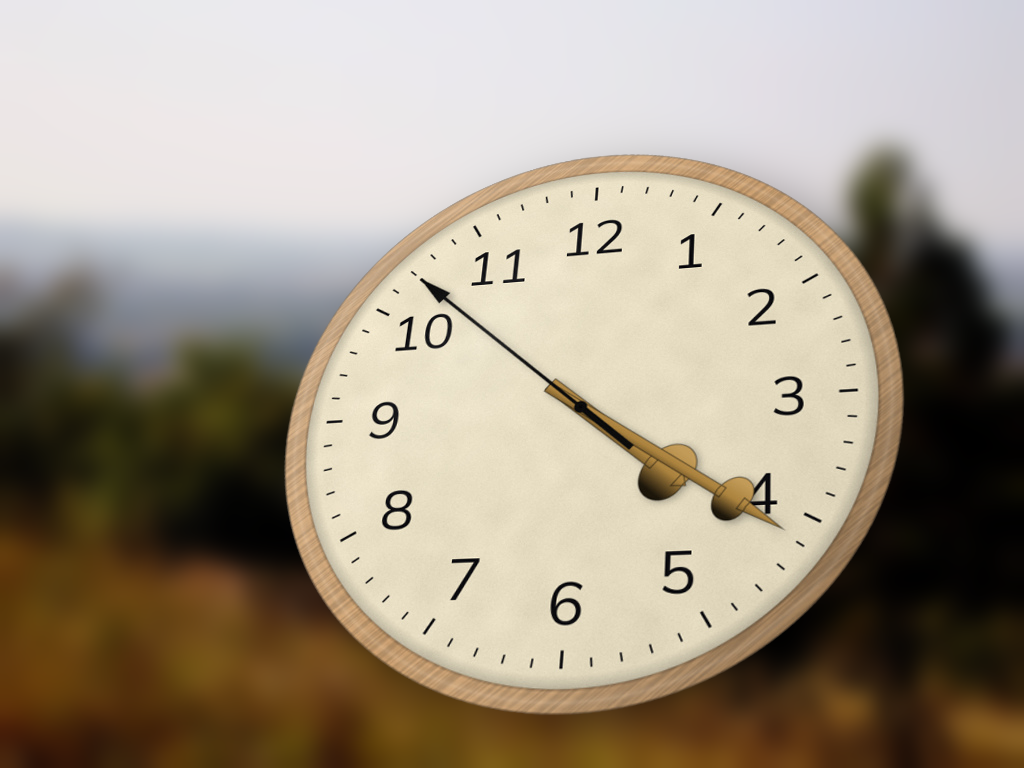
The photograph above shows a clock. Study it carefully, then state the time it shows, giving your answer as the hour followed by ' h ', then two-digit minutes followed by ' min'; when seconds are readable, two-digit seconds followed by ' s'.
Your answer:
4 h 20 min 52 s
